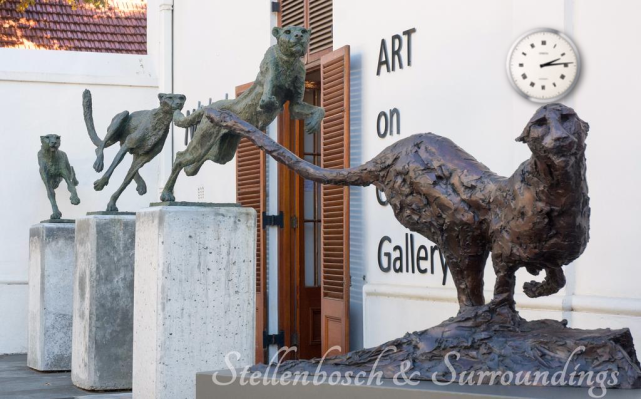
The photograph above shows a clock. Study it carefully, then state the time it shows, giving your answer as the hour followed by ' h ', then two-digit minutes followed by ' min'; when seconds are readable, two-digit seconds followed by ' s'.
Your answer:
2 h 14 min
